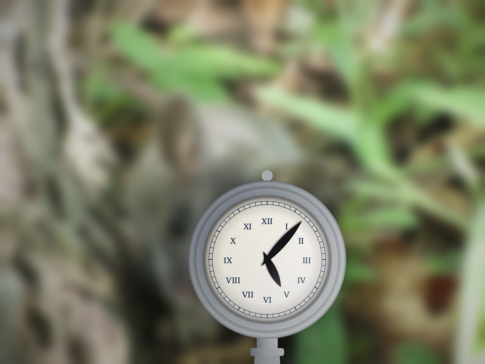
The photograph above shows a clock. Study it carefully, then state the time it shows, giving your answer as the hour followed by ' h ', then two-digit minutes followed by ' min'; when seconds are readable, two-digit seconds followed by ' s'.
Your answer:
5 h 07 min
